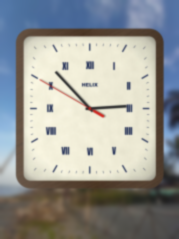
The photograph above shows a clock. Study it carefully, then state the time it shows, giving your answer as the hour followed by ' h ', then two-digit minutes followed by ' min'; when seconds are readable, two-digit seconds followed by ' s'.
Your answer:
2 h 52 min 50 s
